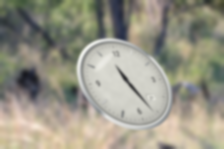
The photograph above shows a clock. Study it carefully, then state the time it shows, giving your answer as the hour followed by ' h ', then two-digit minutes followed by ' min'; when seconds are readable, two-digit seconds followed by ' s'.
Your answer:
11 h 26 min
